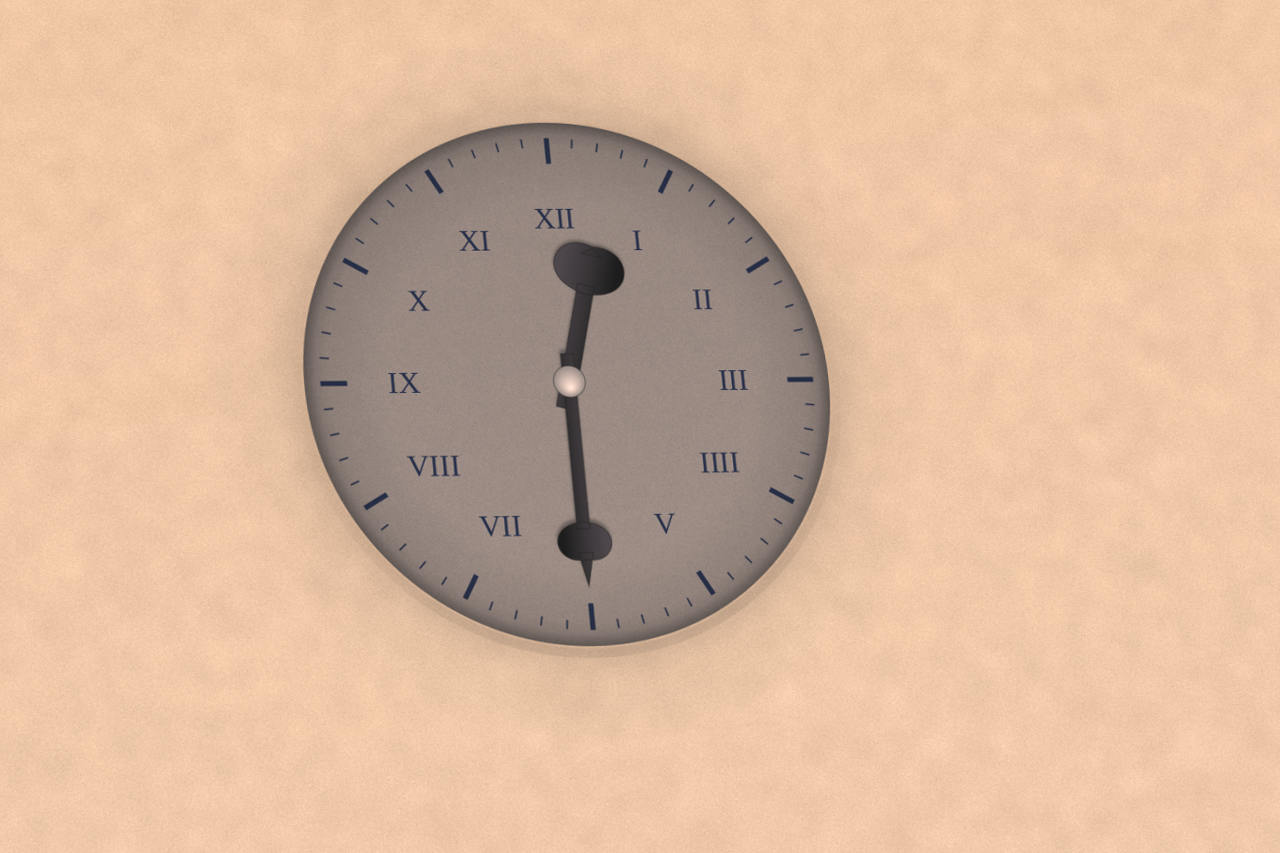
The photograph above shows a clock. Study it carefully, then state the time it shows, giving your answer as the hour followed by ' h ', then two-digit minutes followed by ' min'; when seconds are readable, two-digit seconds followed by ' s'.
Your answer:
12 h 30 min
